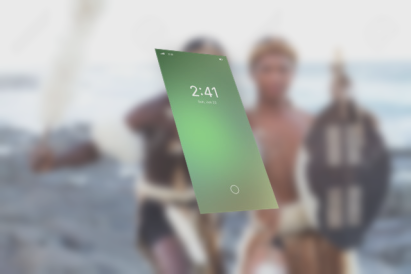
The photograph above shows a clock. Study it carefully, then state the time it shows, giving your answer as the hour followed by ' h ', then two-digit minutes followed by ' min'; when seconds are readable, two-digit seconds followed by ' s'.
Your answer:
2 h 41 min
